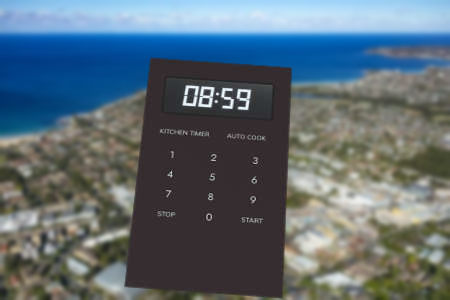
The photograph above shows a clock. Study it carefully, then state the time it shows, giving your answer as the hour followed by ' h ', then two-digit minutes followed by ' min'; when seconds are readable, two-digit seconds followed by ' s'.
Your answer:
8 h 59 min
